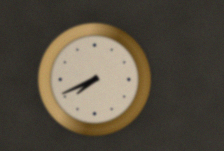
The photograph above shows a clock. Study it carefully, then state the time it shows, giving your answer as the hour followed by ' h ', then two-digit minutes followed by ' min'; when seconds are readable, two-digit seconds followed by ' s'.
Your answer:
7 h 41 min
